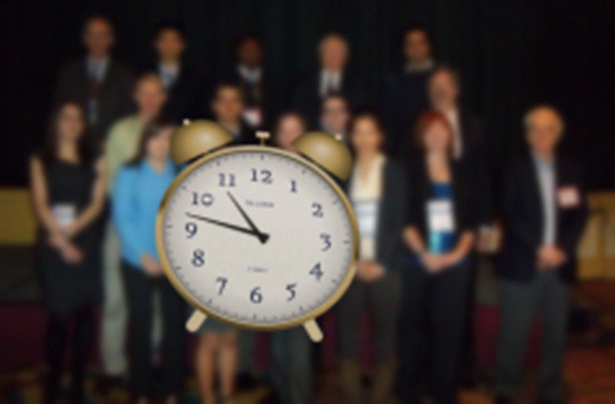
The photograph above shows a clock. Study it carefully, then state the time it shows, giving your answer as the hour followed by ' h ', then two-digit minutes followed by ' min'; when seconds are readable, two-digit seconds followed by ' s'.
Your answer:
10 h 47 min
